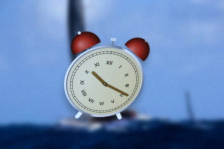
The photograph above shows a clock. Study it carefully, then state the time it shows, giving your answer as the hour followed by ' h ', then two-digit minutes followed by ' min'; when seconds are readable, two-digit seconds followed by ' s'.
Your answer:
10 h 19 min
